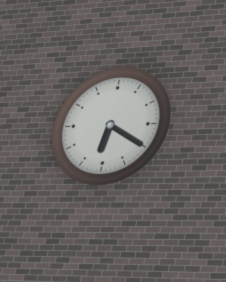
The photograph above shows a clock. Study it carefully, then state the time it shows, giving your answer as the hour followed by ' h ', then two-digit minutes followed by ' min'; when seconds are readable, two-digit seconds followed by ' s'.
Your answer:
6 h 20 min
